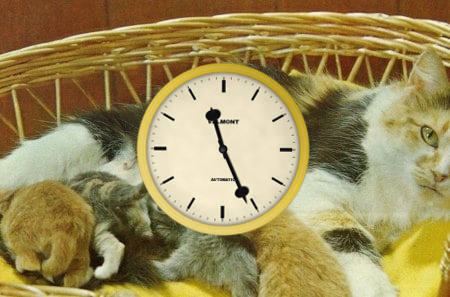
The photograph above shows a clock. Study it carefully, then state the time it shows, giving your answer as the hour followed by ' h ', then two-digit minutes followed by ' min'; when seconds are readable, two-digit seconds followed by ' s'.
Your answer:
11 h 26 min
